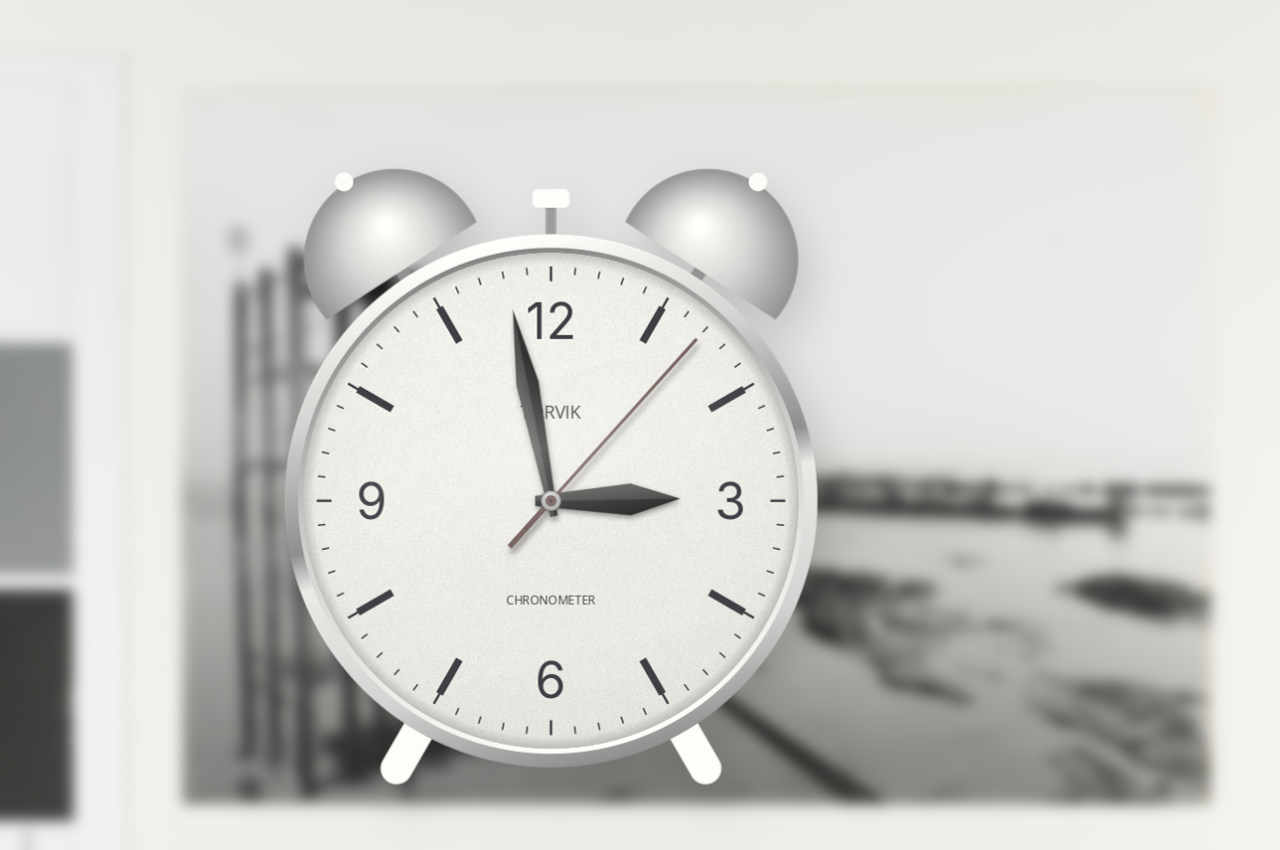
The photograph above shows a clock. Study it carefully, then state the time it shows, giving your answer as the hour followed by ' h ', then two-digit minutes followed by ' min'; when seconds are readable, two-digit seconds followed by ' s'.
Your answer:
2 h 58 min 07 s
